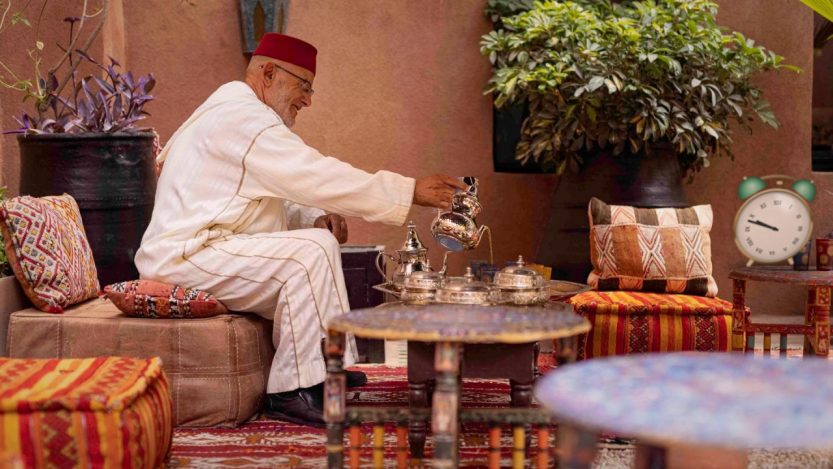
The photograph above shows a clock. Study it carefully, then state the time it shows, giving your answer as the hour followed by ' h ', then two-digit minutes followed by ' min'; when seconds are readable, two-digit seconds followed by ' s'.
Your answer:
9 h 48 min
